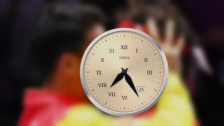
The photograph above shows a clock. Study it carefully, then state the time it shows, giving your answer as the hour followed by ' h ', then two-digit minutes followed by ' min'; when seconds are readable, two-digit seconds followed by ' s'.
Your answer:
7 h 25 min
